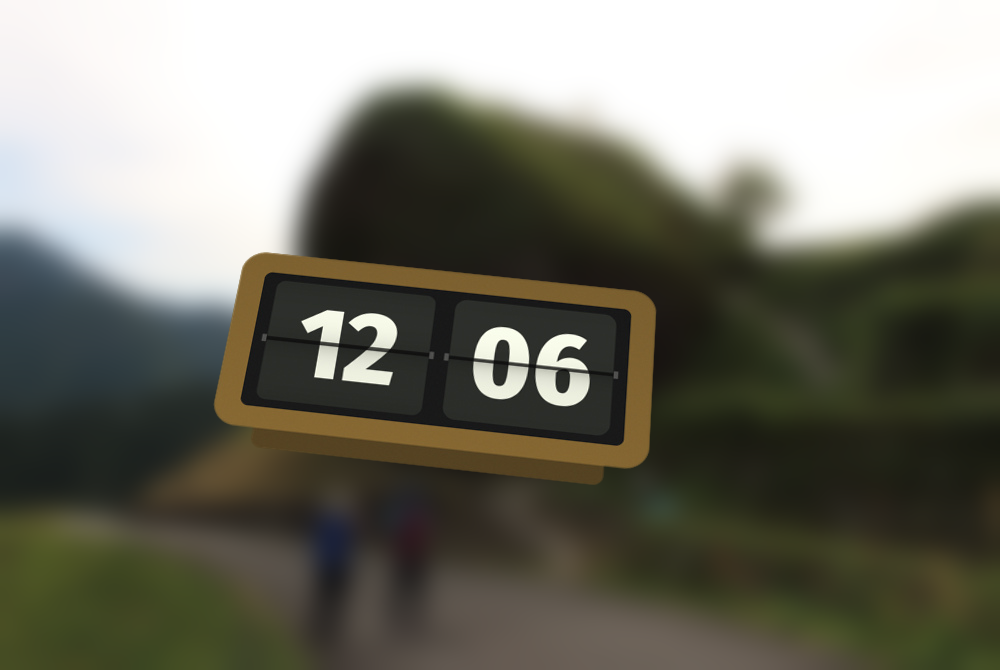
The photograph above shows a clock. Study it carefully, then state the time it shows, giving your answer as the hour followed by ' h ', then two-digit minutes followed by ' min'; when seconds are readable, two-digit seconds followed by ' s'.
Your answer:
12 h 06 min
